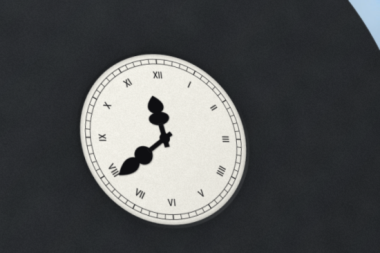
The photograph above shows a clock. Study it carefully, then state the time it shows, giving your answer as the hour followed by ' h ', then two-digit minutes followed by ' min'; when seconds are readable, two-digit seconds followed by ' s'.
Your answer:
11 h 39 min
